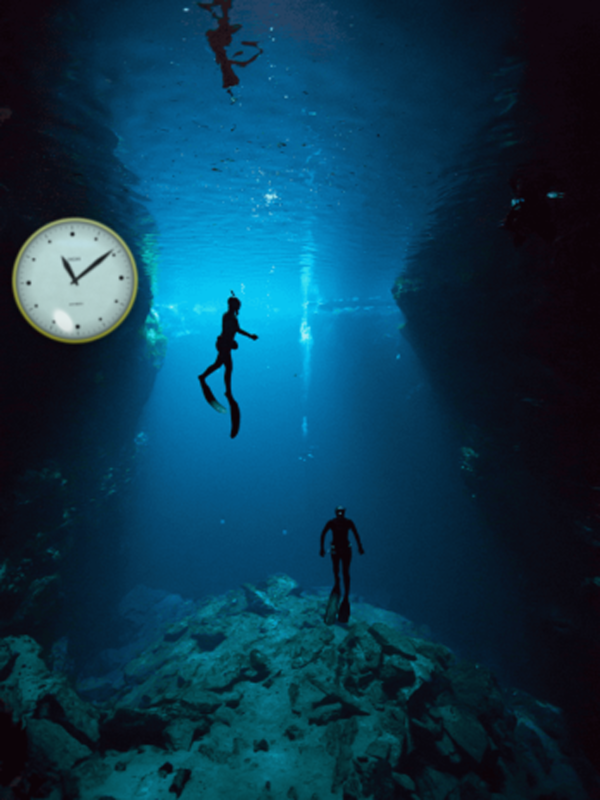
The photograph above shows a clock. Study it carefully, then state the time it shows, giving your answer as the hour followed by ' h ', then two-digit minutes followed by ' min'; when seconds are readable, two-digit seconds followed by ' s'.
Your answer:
11 h 09 min
